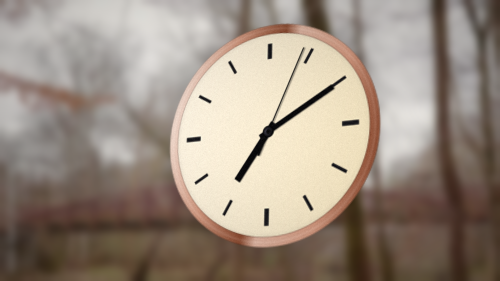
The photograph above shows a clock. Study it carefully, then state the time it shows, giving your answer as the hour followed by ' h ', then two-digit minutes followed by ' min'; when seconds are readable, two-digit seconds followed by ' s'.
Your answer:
7 h 10 min 04 s
